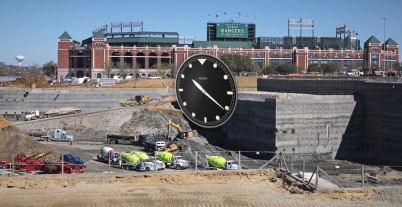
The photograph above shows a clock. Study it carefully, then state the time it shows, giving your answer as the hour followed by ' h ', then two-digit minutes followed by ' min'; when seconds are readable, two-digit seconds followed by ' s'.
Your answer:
10 h 21 min
